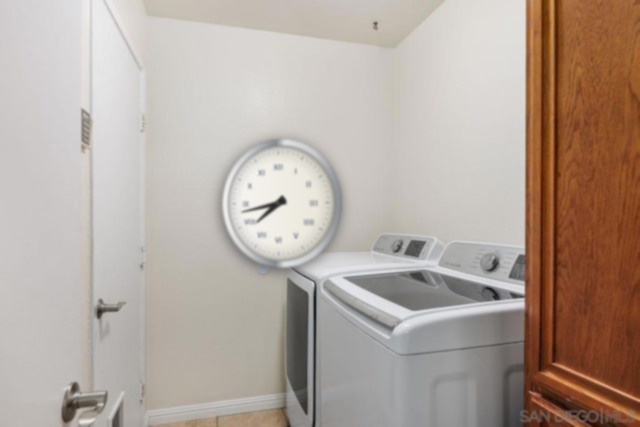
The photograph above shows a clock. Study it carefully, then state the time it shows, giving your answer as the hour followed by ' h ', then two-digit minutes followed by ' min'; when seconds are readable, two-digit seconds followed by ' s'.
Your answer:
7 h 43 min
